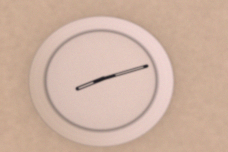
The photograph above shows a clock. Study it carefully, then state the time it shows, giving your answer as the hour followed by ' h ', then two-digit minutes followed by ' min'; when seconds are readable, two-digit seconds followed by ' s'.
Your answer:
8 h 12 min
